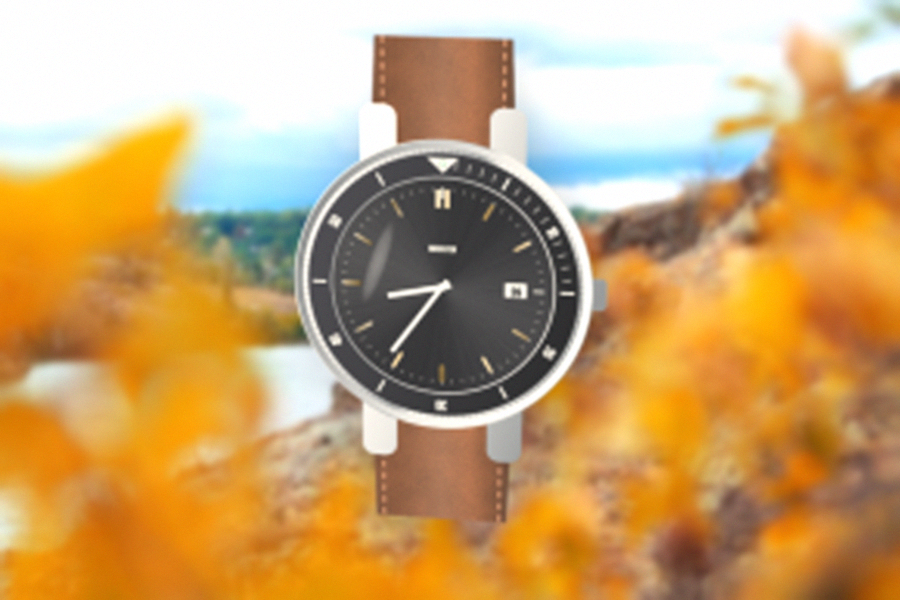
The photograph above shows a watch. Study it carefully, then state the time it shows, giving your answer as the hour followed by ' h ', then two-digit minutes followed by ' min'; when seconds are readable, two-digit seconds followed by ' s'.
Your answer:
8 h 36 min
